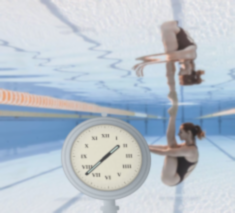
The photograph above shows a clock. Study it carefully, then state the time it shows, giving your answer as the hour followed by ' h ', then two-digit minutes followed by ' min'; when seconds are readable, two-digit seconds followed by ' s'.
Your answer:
1 h 38 min
